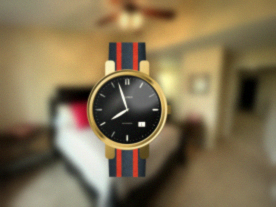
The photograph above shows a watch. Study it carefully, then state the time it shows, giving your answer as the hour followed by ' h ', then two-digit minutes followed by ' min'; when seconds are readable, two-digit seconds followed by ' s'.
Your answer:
7 h 57 min
